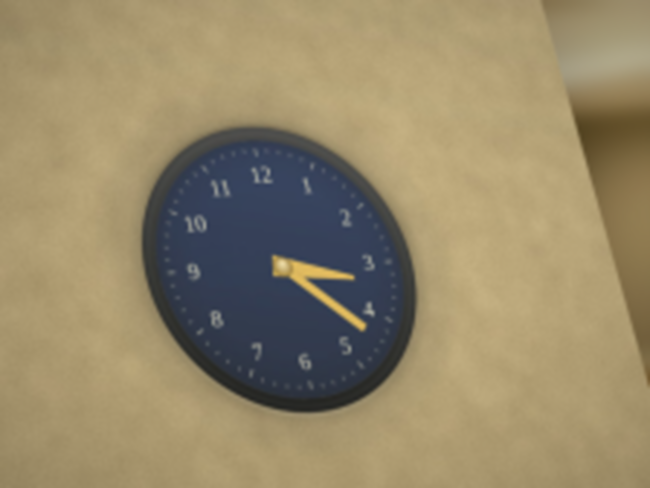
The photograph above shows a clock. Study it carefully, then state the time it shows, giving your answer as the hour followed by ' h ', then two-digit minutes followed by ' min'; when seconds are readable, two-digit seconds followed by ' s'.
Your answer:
3 h 22 min
